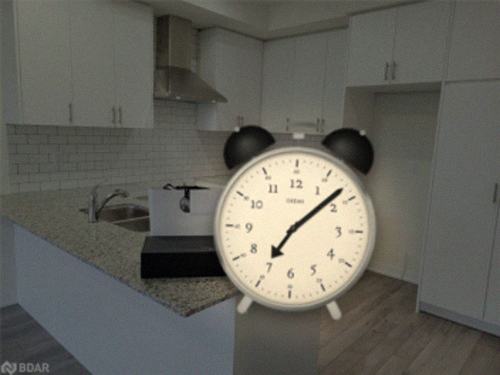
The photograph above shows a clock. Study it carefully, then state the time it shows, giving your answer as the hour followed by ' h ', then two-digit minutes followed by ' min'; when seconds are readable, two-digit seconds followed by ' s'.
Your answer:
7 h 08 min
